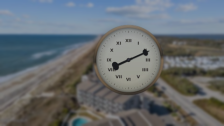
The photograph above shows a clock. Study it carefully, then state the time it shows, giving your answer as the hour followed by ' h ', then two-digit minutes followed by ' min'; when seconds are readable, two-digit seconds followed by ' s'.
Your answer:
8 h 11 min
